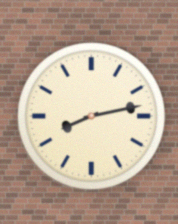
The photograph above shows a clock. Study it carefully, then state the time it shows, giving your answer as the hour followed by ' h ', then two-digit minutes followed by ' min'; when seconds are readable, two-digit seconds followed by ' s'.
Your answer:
8 h 13 min
